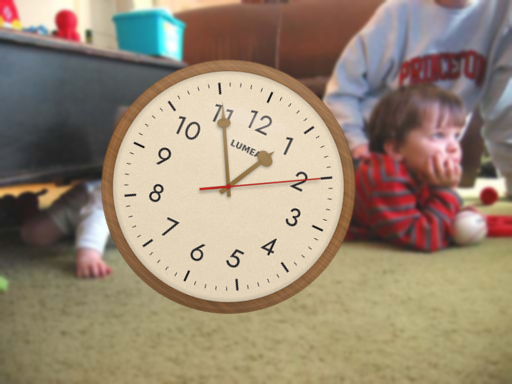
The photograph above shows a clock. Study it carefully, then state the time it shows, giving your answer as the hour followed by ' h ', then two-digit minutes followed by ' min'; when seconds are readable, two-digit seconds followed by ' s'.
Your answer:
12 h 55 min 10 s
